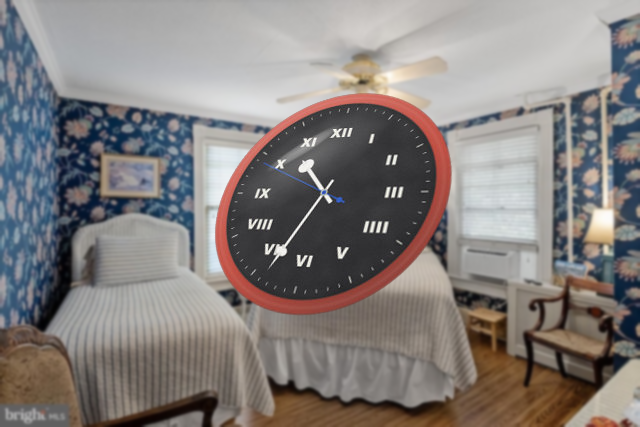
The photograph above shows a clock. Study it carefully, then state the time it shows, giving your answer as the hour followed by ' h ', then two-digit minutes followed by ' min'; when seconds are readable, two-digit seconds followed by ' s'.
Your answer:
10 h 33 min 49 s
